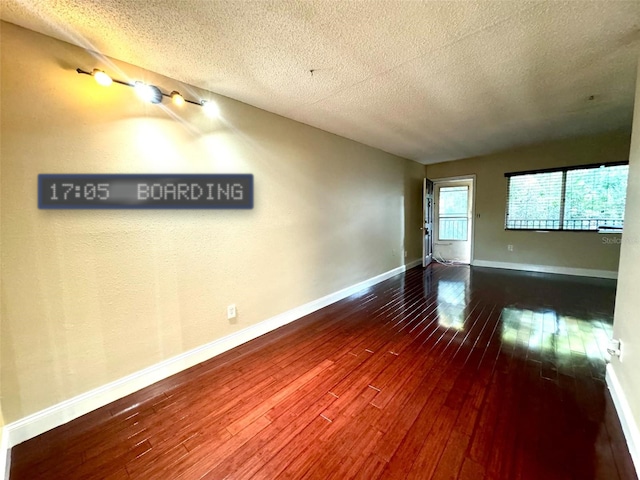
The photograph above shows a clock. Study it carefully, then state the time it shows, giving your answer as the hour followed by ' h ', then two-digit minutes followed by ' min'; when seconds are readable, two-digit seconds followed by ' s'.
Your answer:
17 h 05 min
